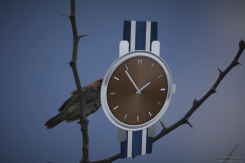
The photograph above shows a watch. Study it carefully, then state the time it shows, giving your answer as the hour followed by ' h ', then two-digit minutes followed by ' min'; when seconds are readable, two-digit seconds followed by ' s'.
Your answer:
1 h 54 min
